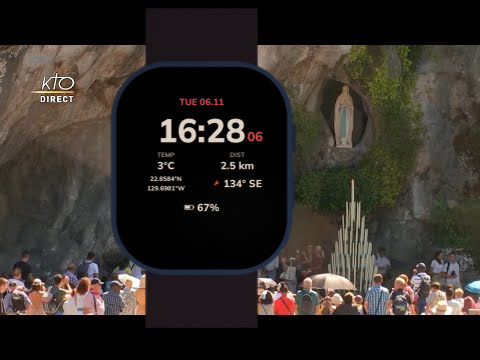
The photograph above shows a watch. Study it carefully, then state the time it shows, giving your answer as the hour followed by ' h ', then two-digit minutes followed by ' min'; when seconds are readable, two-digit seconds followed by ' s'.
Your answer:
16 h 28 min 06 s
